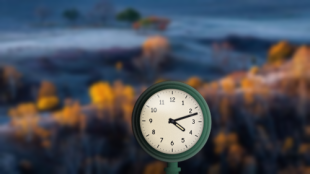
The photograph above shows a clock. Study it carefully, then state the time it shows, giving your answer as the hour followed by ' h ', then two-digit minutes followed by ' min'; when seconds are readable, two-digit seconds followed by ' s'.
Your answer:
4 h 12 min
